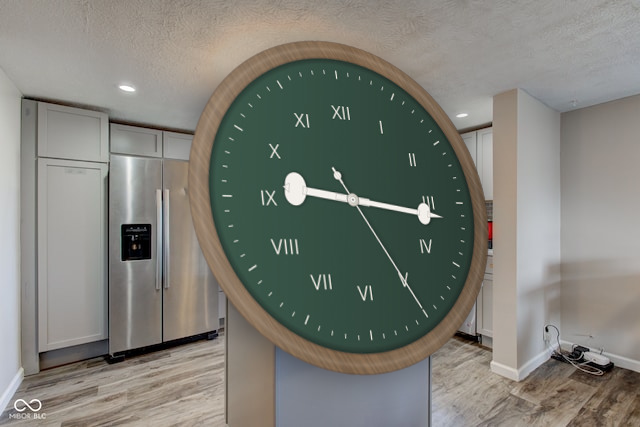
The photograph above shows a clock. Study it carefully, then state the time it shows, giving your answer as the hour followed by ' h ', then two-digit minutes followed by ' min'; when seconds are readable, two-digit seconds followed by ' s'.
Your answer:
9 h 16 min 25 s
